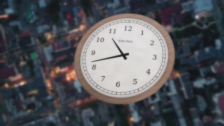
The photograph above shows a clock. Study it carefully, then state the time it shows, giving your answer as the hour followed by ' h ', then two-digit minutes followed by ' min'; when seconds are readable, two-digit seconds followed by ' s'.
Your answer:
10 h 42 min
